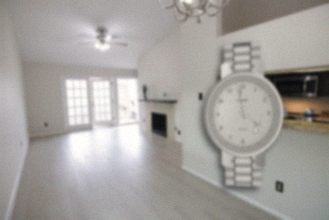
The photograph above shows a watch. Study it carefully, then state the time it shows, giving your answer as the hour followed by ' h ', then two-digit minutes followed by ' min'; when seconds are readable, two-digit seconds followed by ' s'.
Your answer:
3 h 58 min
